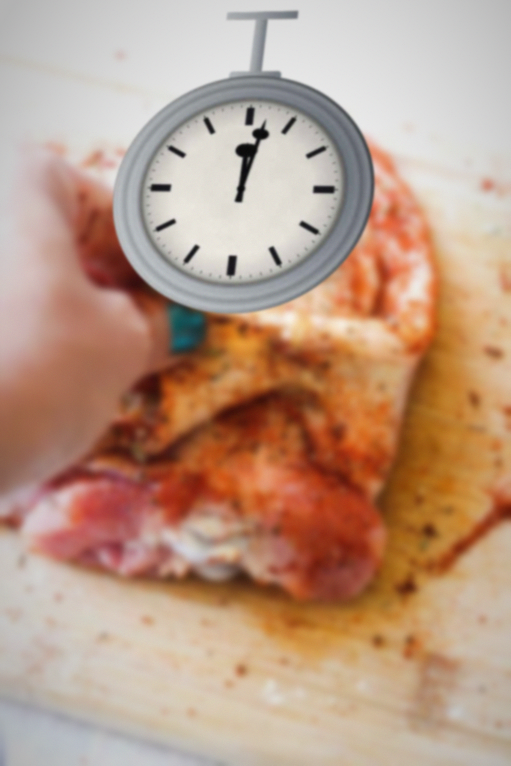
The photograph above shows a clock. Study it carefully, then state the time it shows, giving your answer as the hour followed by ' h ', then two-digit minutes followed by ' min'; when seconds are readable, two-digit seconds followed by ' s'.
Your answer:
12 h 02 min
